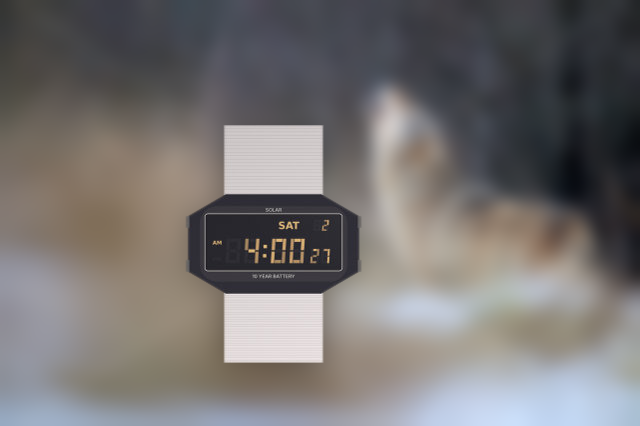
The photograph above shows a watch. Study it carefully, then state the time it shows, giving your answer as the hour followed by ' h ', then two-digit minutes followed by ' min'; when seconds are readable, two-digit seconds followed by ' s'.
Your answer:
4 h 00 min 27 s
